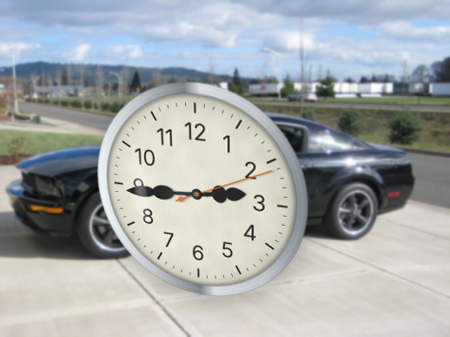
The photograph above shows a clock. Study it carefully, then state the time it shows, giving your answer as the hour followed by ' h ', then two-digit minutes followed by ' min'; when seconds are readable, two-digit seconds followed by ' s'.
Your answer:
2 h 44 min 11 s
